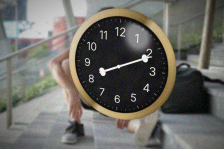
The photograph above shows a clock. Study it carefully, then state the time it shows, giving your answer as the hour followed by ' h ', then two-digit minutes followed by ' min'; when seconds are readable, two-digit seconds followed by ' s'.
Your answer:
8 h 11 min
